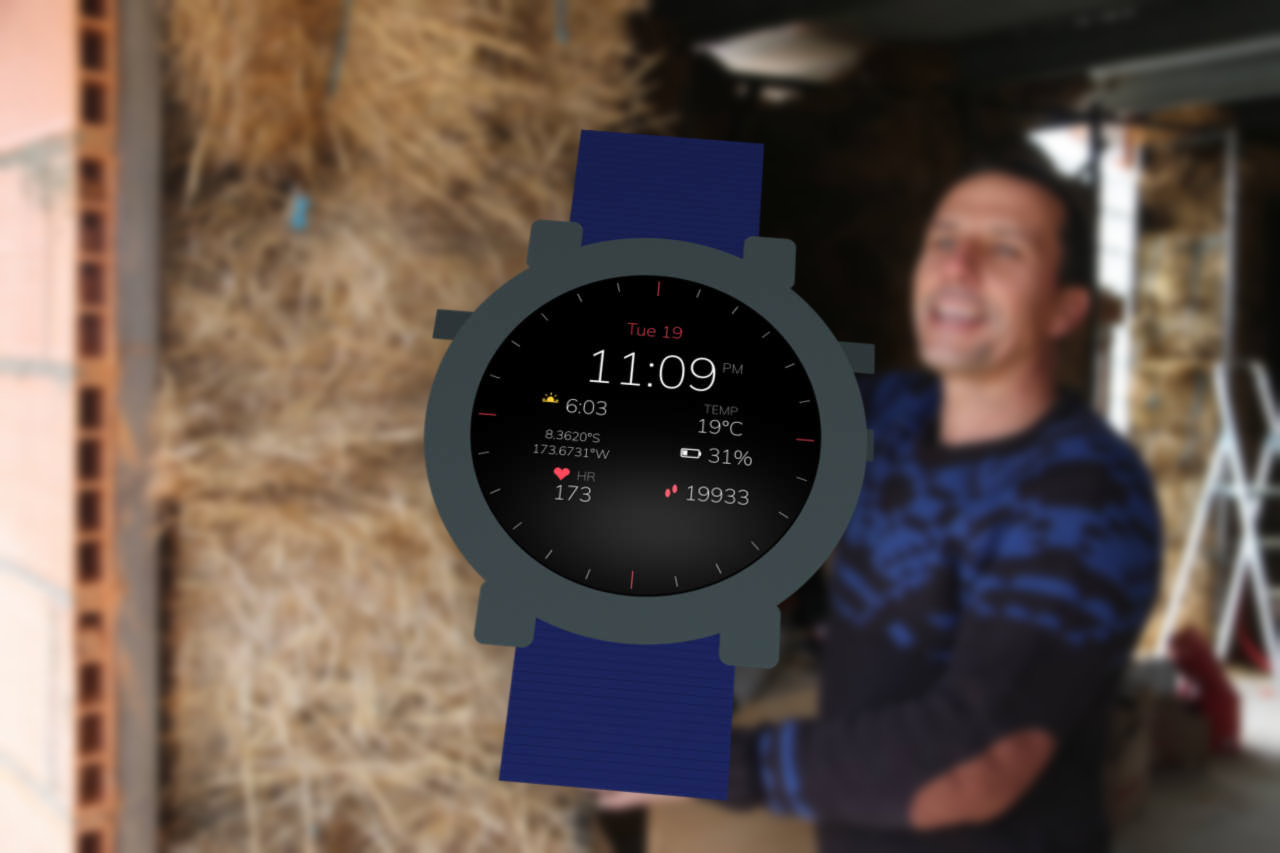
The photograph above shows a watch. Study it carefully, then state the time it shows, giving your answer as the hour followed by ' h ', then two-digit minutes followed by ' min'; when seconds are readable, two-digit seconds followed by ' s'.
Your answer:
11 h 09 min
